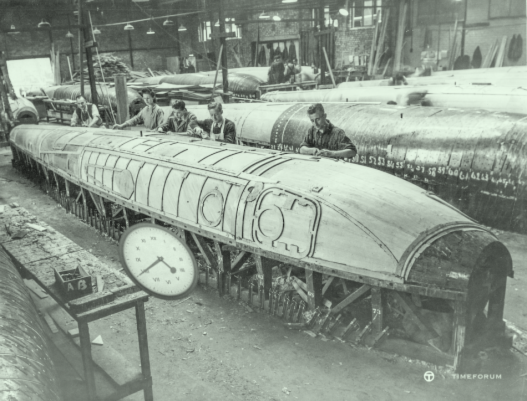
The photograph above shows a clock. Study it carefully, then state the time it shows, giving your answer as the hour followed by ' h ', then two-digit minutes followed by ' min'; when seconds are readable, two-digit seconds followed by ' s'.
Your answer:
4 h 40 min
